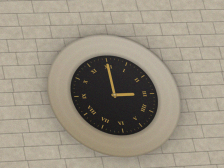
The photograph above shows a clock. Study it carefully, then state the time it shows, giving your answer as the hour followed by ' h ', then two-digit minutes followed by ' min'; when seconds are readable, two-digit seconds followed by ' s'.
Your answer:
3 h 00 min
